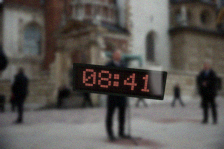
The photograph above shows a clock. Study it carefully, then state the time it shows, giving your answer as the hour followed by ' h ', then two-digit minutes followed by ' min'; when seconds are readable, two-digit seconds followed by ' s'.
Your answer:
8 h 41 min
